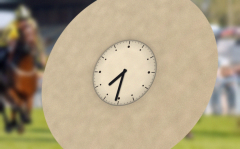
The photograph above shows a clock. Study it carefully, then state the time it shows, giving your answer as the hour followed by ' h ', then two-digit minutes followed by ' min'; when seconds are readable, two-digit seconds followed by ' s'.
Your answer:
7 h 31 min
